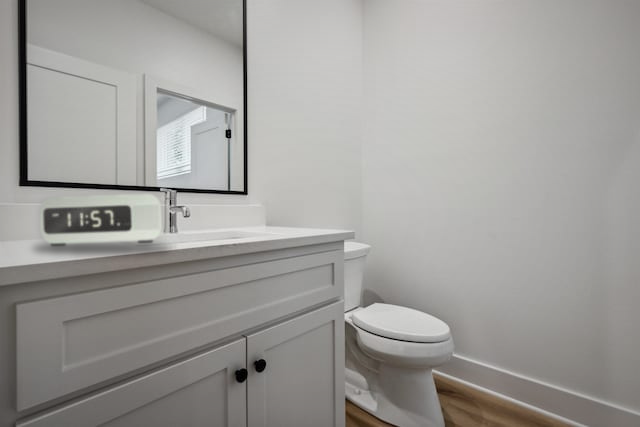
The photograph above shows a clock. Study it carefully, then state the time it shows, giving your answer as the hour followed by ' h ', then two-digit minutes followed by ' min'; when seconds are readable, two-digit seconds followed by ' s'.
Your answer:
11 h 57 min
